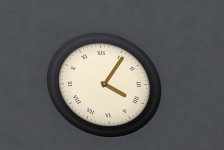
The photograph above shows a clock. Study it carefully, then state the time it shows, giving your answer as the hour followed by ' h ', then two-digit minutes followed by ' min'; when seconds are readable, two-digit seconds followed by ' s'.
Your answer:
4 h 06 min
